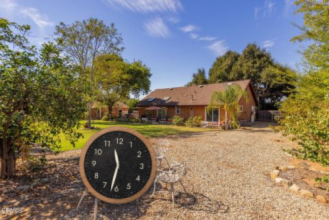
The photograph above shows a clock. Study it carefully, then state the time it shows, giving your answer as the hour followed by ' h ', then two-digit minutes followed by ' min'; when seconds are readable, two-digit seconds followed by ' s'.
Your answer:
11 h 32 min
